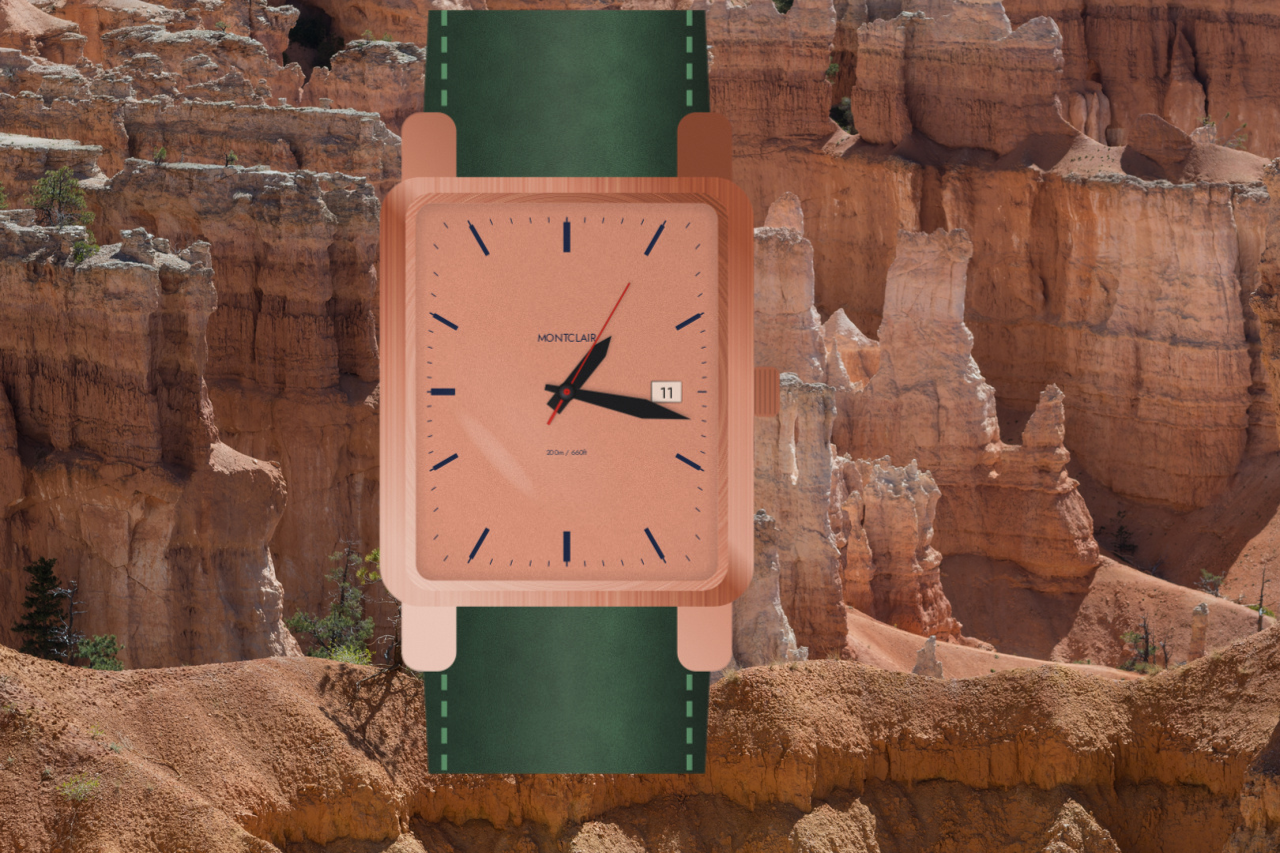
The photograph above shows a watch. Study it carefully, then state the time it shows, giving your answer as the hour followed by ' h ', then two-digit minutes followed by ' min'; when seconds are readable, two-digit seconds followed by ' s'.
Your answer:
1 h 17 min 05 s
